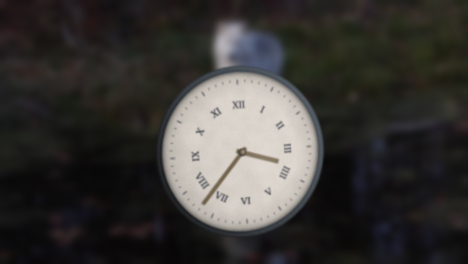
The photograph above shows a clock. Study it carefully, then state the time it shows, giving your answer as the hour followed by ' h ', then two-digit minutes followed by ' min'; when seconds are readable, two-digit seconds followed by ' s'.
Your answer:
3 h 37 min
